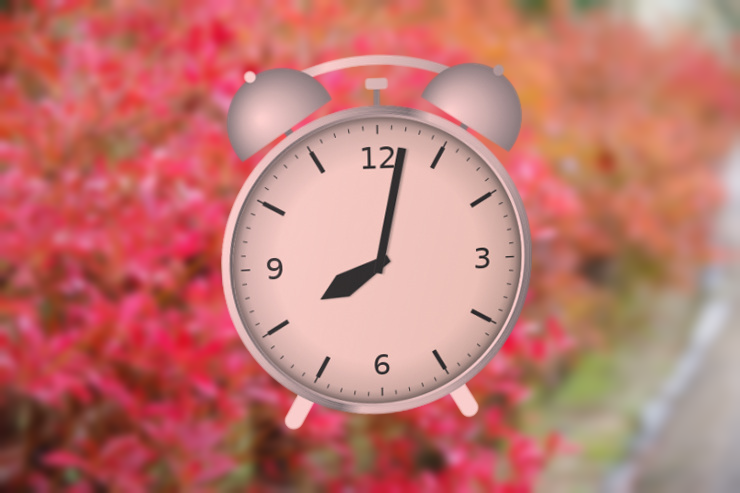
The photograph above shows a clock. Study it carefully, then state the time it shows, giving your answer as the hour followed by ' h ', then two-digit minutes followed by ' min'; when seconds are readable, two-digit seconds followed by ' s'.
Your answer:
8 h 02 min
